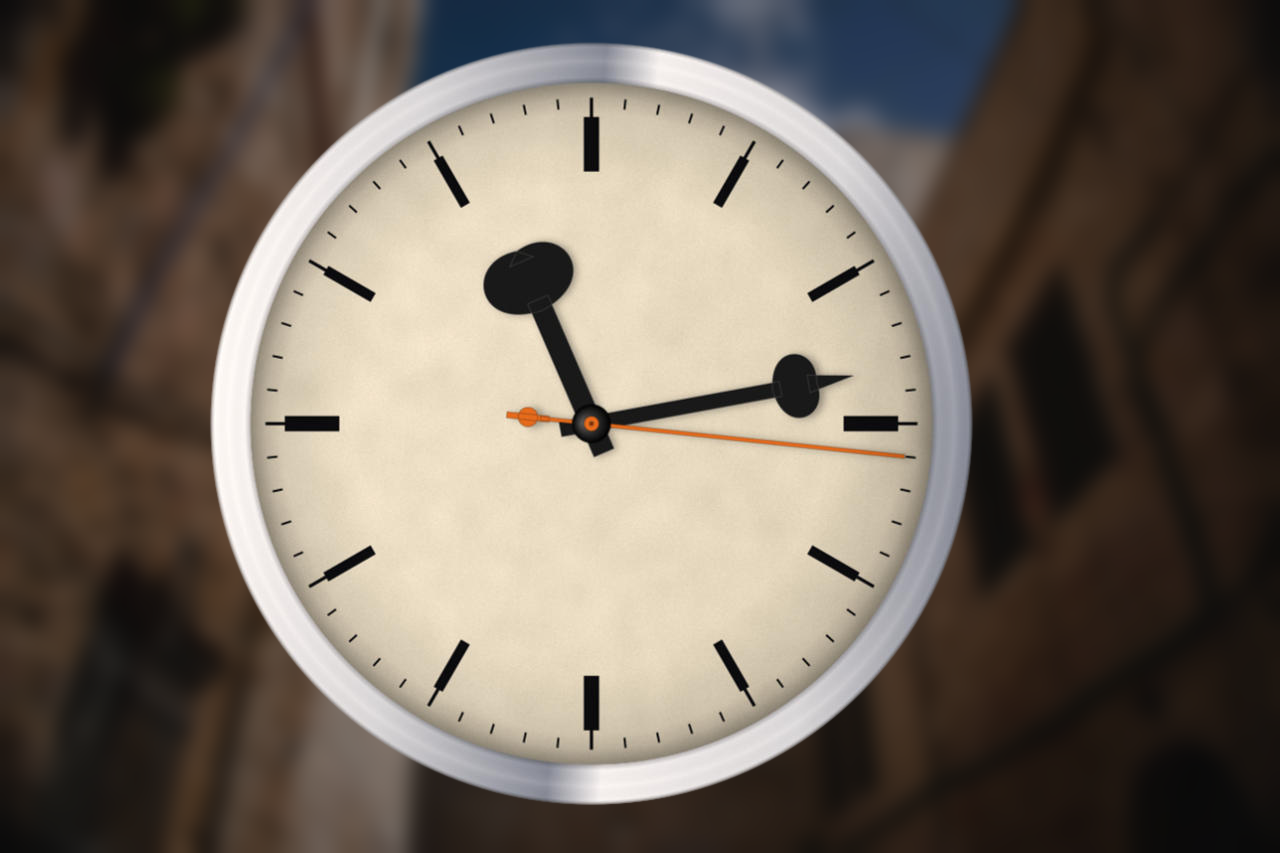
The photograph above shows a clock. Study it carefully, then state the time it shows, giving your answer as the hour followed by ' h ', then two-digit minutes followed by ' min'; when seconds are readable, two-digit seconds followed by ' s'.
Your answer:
11 h 13 min 16 s
